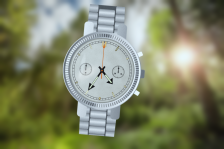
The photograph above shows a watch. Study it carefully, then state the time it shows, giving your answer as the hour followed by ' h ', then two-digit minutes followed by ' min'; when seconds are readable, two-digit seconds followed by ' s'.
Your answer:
4 h 35 min
